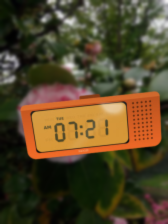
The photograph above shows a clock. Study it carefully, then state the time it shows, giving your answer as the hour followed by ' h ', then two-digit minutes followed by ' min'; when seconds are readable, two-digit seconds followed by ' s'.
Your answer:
7 h 21 min
